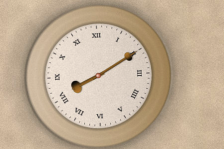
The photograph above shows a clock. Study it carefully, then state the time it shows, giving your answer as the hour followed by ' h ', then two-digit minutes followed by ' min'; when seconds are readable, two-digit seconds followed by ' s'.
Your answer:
8 h 10 min
